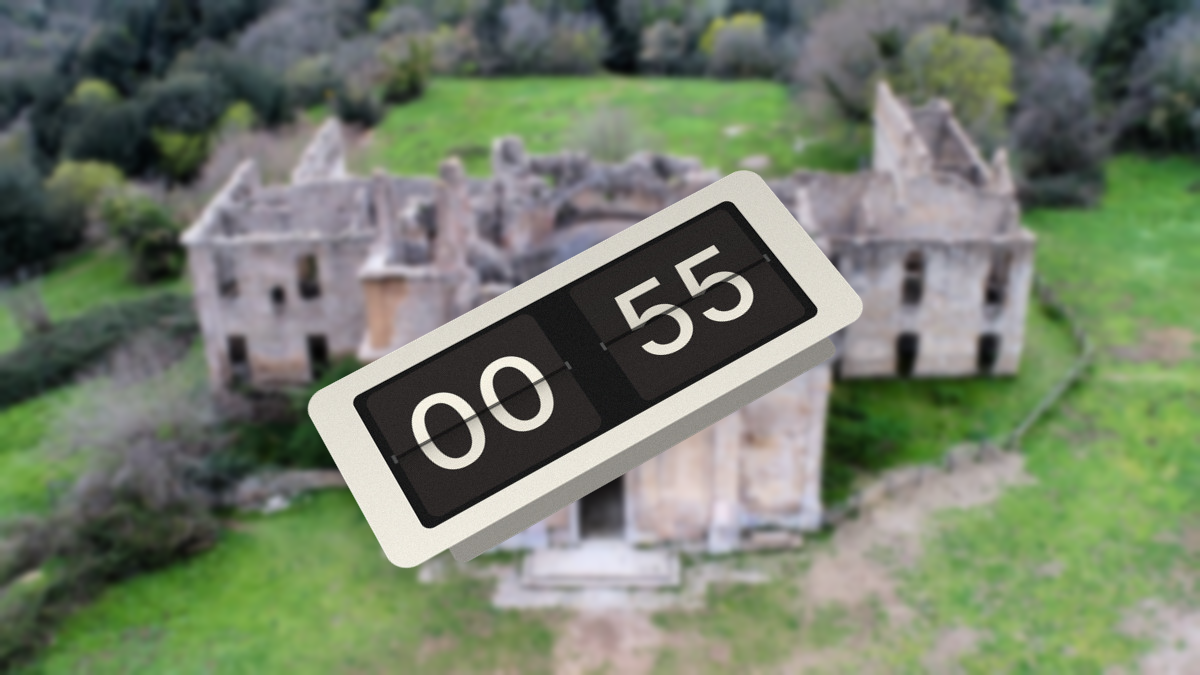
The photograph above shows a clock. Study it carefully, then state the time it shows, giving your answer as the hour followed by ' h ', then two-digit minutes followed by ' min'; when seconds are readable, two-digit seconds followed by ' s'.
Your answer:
0 h 55 min
